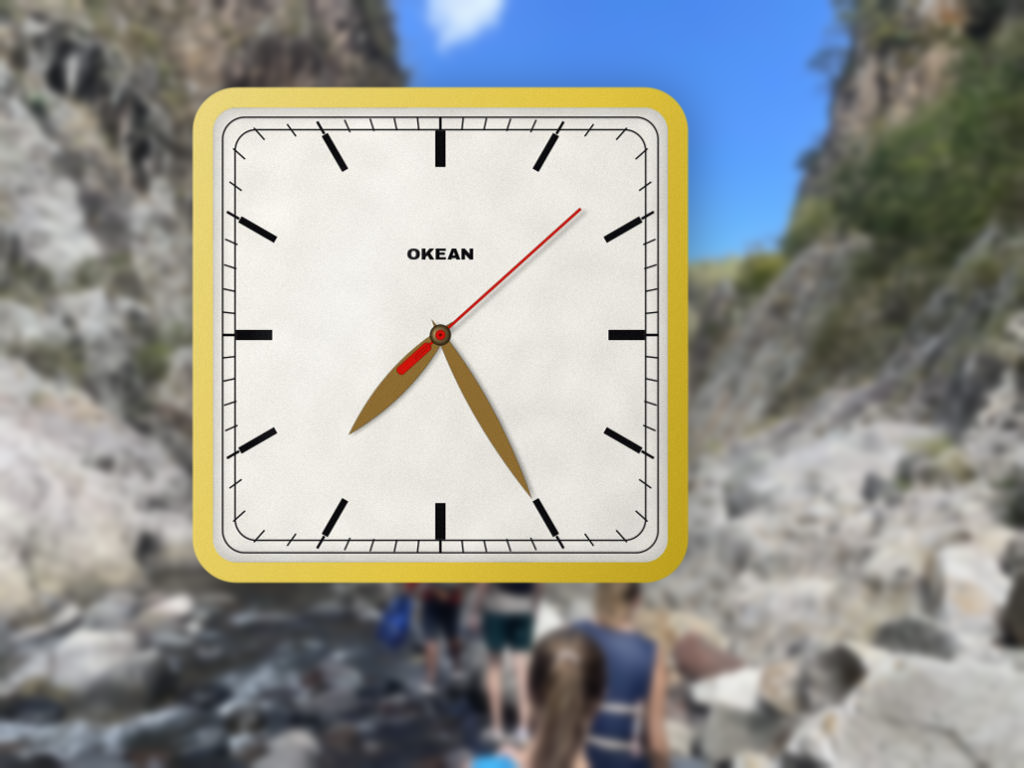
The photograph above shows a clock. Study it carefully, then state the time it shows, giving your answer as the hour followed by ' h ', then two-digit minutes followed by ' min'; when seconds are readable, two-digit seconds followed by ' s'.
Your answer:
7 h 25 min 08 s
